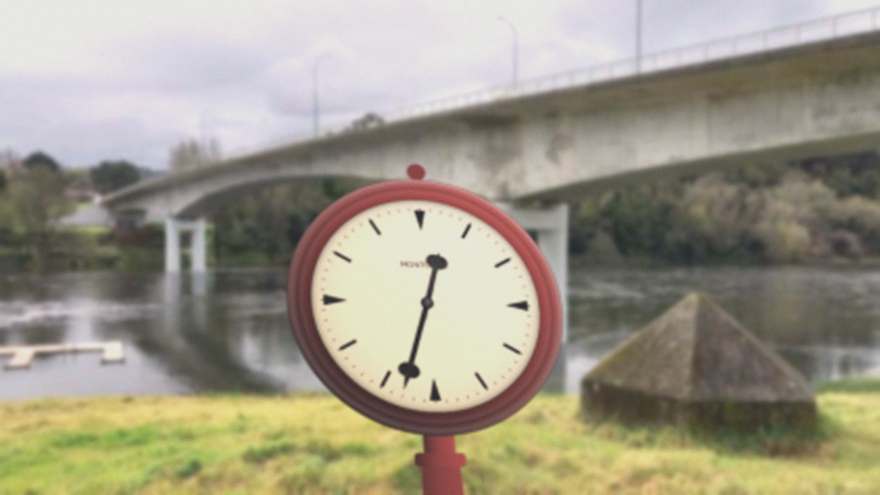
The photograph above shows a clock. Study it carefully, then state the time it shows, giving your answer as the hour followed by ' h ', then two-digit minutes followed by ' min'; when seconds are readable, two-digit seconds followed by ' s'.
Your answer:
12 h 33 min
